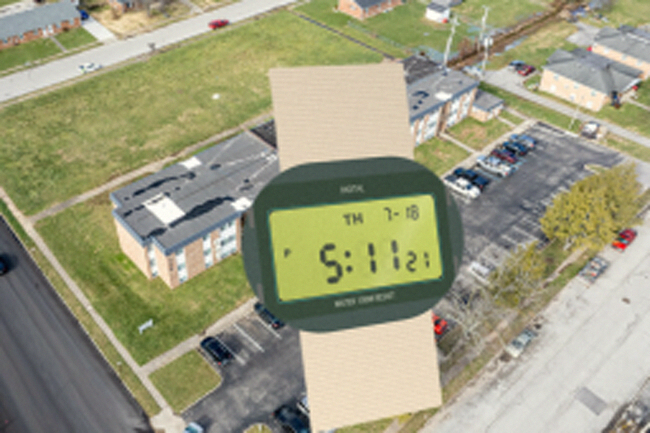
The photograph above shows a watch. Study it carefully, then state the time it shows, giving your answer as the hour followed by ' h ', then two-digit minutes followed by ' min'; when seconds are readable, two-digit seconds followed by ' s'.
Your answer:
5 h 11 min 21 s
